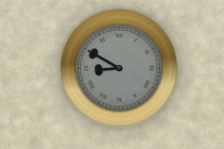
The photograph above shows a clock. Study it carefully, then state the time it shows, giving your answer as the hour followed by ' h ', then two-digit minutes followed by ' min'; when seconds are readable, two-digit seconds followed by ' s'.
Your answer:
8 h 50 min
